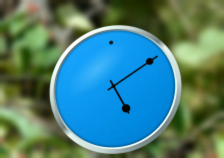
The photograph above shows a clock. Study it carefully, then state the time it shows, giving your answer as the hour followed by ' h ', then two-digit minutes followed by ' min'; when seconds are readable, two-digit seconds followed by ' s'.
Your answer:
5 h 10 min
